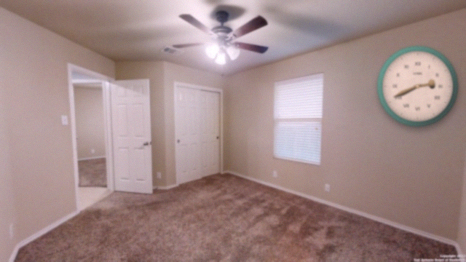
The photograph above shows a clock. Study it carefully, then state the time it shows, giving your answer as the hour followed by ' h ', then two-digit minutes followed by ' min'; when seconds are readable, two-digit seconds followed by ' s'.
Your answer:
2 h 41 min
